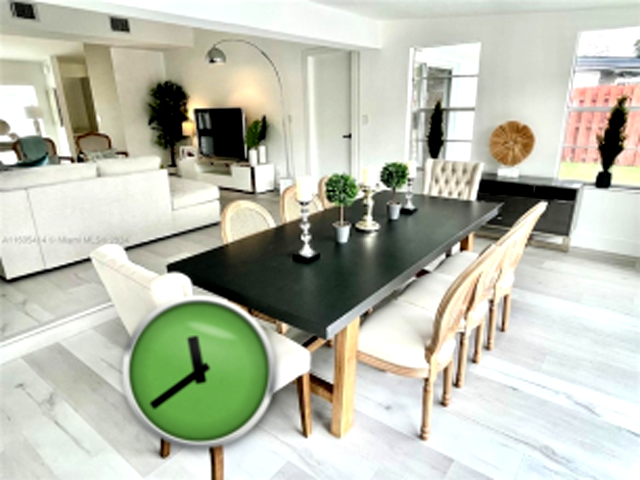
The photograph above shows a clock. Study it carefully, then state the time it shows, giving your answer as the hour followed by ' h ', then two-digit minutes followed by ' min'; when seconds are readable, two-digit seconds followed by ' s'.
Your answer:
11 h 39 min
